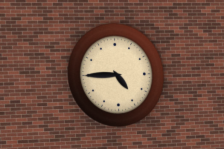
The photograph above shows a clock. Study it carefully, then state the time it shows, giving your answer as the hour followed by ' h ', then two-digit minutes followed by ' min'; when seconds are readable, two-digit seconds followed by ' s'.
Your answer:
4 h 45 min
